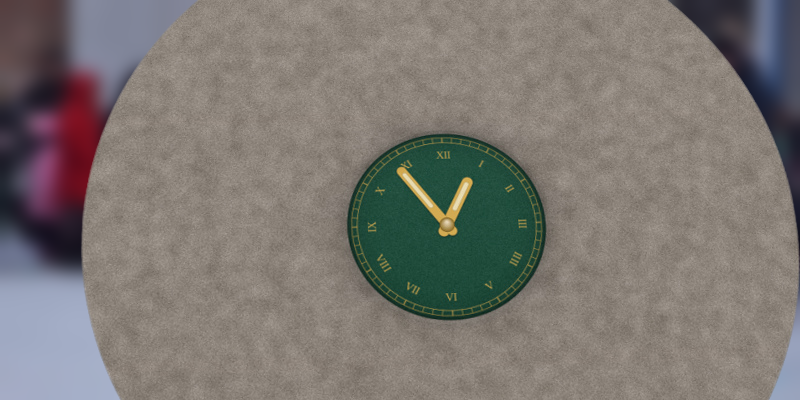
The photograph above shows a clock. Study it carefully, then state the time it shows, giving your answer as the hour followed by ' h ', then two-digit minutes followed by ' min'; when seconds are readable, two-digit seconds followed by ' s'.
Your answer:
12 h 54 min
